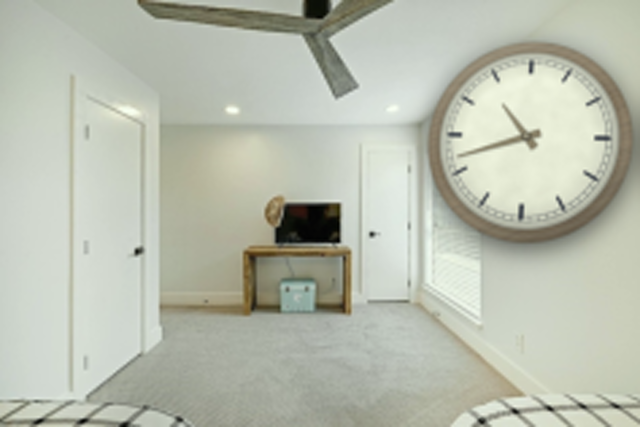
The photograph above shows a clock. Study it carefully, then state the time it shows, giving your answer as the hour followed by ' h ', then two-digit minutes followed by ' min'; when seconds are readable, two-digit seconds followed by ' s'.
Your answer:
10 h 42 min
